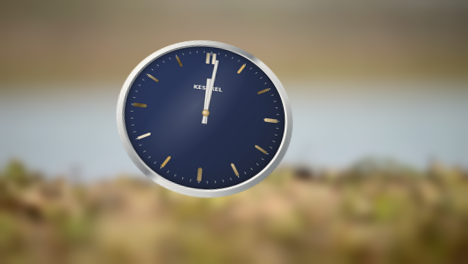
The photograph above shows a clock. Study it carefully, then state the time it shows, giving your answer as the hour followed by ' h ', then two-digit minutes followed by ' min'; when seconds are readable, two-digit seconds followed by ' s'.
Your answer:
12 h 01 min
